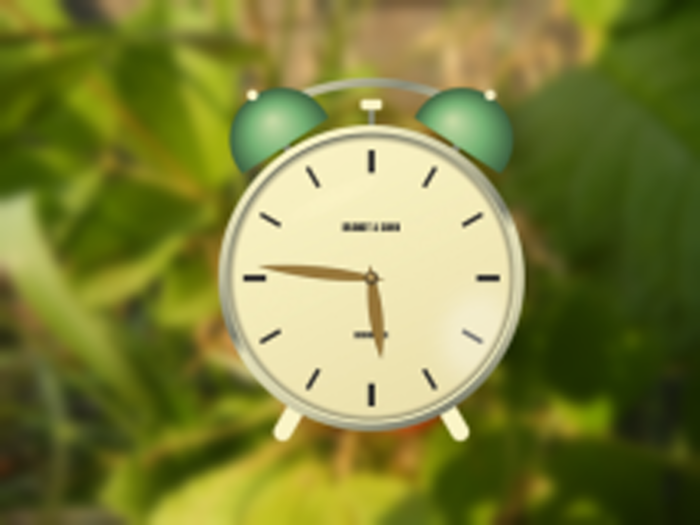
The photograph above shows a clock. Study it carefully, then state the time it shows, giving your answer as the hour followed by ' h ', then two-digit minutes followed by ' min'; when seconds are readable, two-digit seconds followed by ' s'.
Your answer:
5 h 46 min
